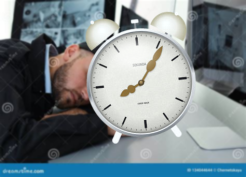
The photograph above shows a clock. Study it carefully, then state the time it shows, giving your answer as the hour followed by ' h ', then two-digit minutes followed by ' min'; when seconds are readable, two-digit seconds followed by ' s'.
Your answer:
8 h 06 min
